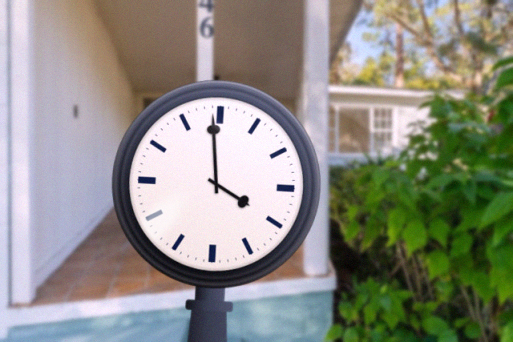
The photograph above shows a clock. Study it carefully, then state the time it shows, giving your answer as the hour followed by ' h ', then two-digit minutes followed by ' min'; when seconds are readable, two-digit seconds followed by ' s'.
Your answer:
3 h 59 min
